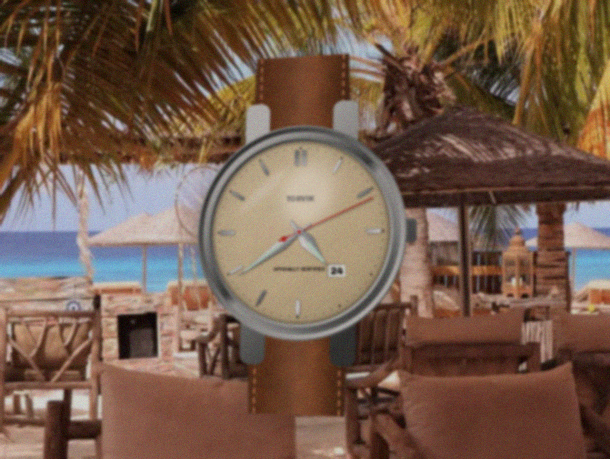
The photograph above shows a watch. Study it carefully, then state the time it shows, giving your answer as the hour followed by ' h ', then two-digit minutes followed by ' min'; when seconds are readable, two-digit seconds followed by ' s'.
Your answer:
4 h 39 min 11 s
